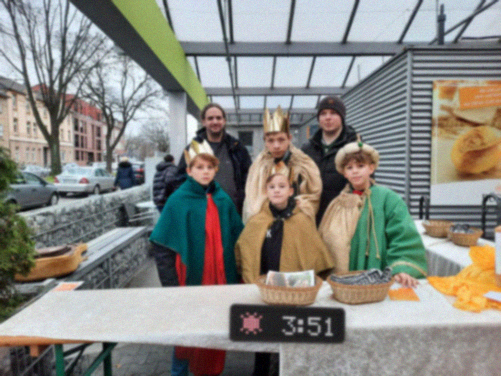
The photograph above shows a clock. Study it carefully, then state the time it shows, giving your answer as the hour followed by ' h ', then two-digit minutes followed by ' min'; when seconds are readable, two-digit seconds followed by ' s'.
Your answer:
3 h 51 min
